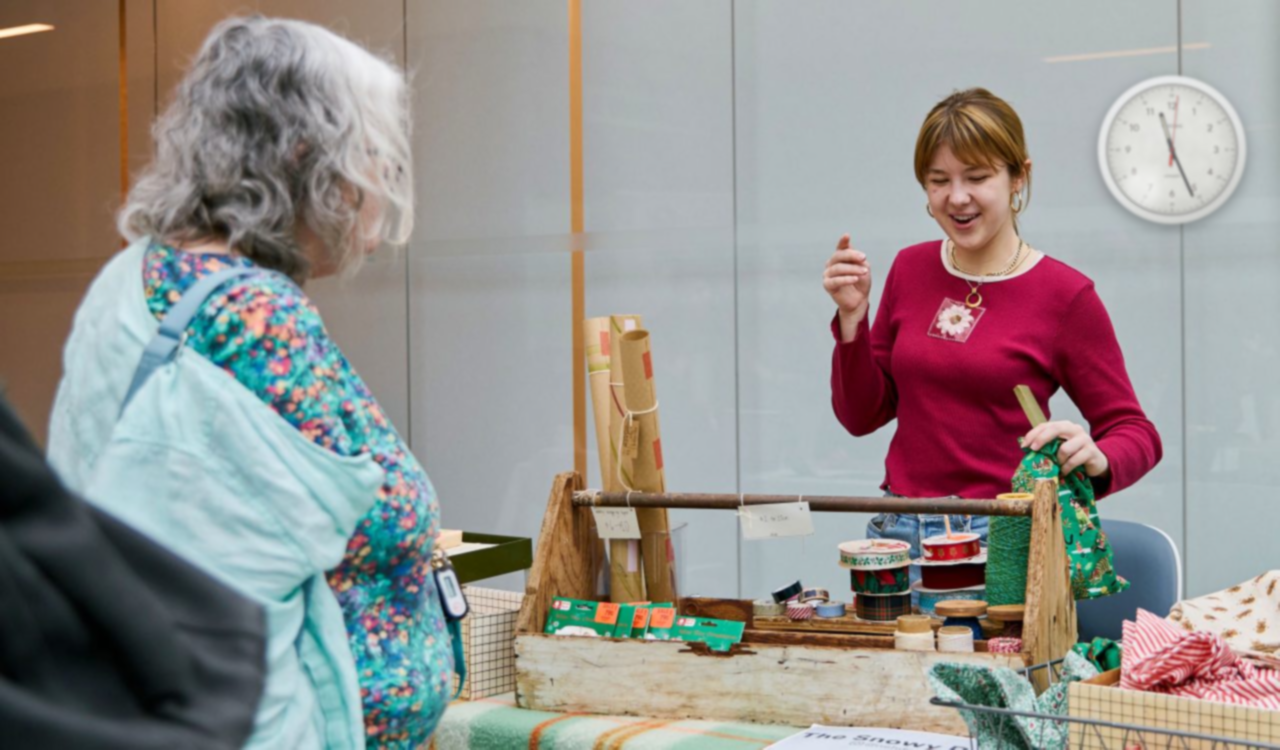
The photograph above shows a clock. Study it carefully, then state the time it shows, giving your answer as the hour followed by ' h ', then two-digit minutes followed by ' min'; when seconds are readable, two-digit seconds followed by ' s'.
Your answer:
11 h 26 min 01 s
